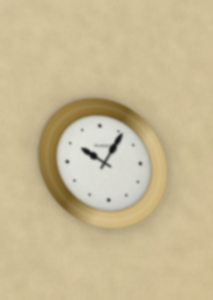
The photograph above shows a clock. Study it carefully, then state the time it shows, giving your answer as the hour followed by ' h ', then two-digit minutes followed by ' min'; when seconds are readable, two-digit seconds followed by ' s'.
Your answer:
10 h 06 min
